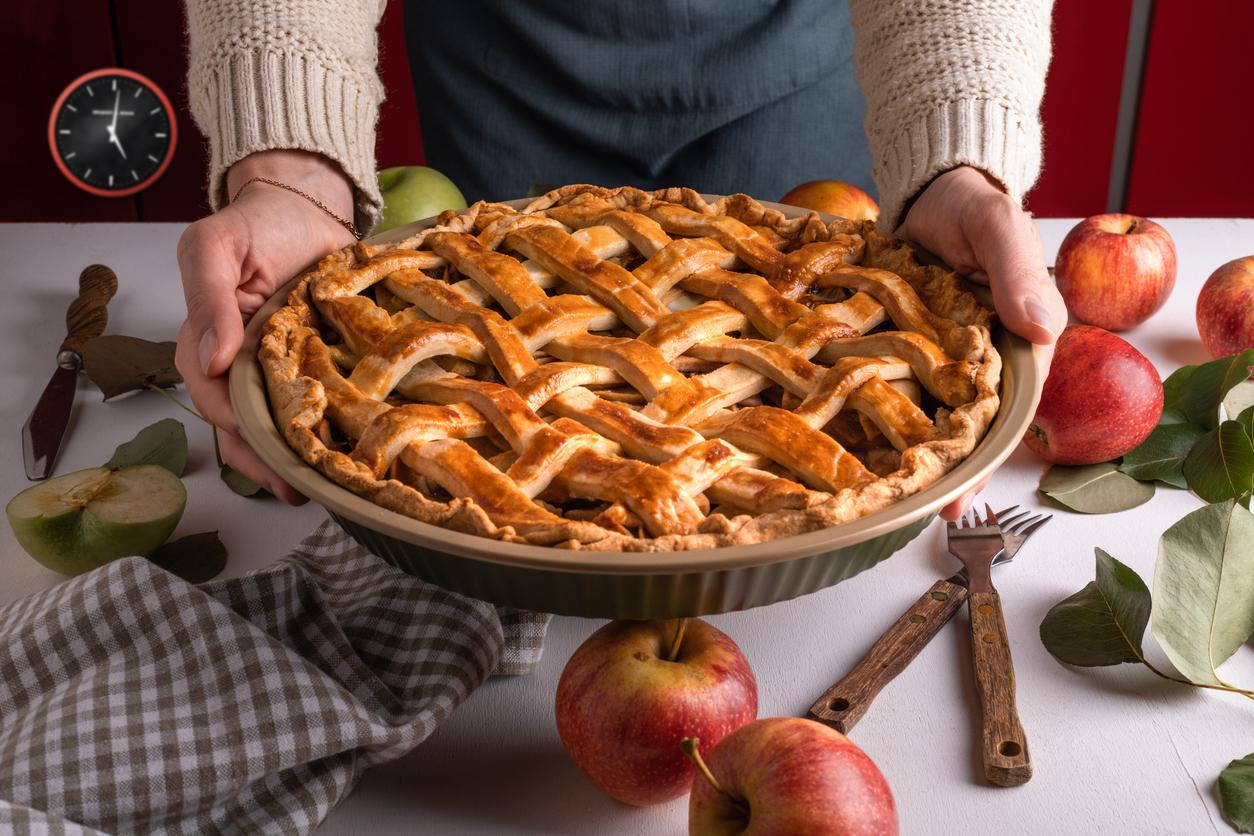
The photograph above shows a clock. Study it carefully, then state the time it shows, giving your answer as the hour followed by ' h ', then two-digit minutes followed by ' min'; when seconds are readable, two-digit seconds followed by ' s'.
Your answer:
5 h 01 min
